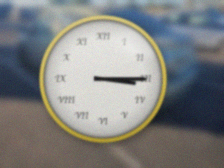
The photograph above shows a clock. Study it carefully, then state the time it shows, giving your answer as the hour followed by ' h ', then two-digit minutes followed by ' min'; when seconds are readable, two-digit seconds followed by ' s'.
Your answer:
3 h 15 min
